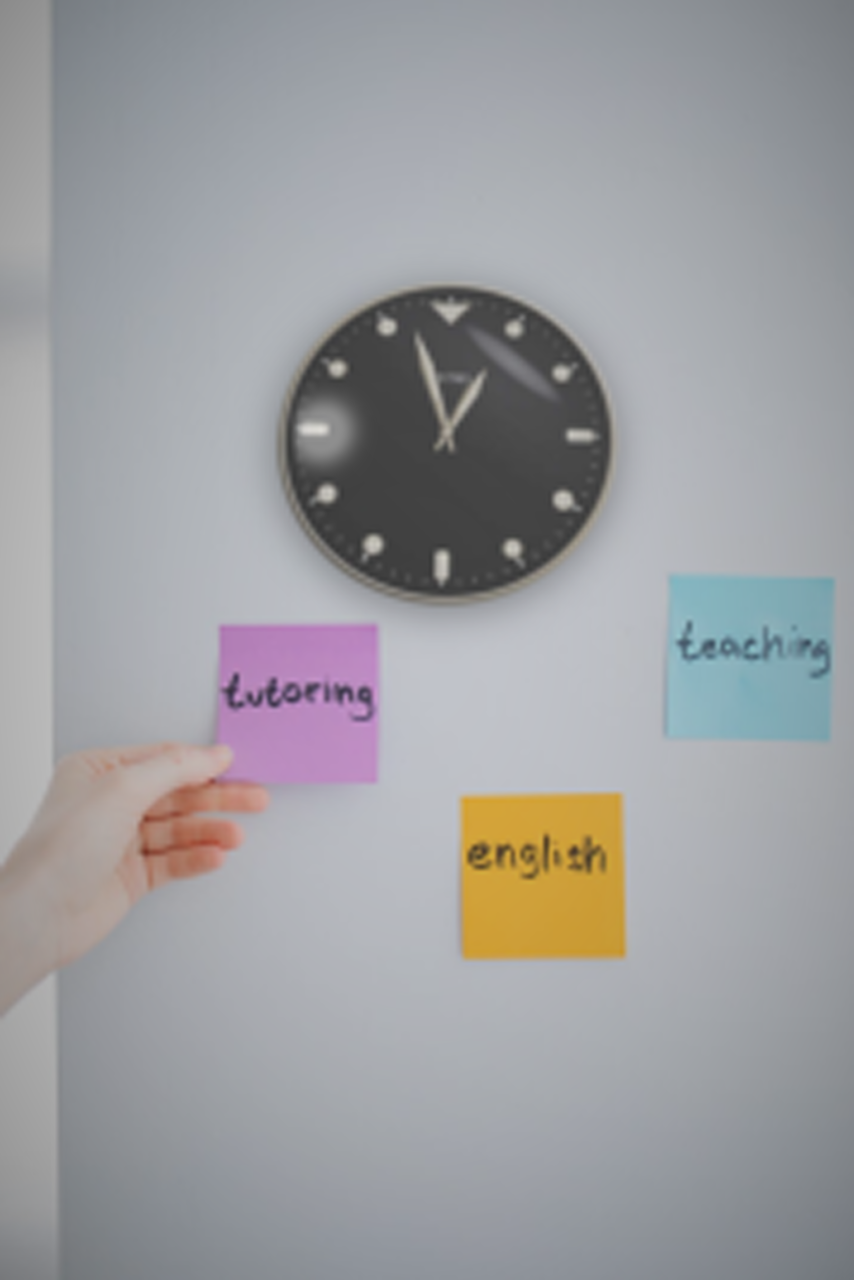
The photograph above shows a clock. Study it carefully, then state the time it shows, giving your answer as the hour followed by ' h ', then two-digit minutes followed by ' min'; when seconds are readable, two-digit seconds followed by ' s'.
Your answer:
12 h 57 min
